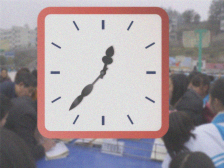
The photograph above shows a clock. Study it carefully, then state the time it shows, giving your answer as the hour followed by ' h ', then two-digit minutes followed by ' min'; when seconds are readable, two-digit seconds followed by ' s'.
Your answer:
12 h 37 min
